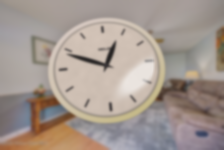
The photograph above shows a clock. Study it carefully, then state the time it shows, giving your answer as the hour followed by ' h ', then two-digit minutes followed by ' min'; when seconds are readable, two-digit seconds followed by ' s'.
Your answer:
12 h 49 min
